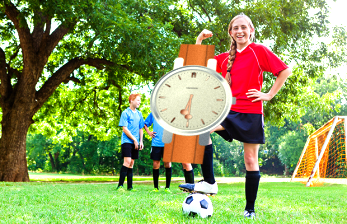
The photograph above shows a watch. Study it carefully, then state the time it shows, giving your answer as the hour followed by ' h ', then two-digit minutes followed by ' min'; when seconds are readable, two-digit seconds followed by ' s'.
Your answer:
6 h 30 min
